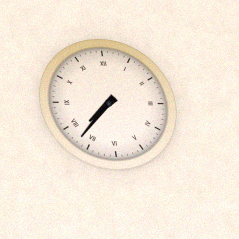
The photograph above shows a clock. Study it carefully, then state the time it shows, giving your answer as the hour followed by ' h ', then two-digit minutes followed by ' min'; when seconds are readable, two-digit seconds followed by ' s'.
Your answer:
7 h 37 min
